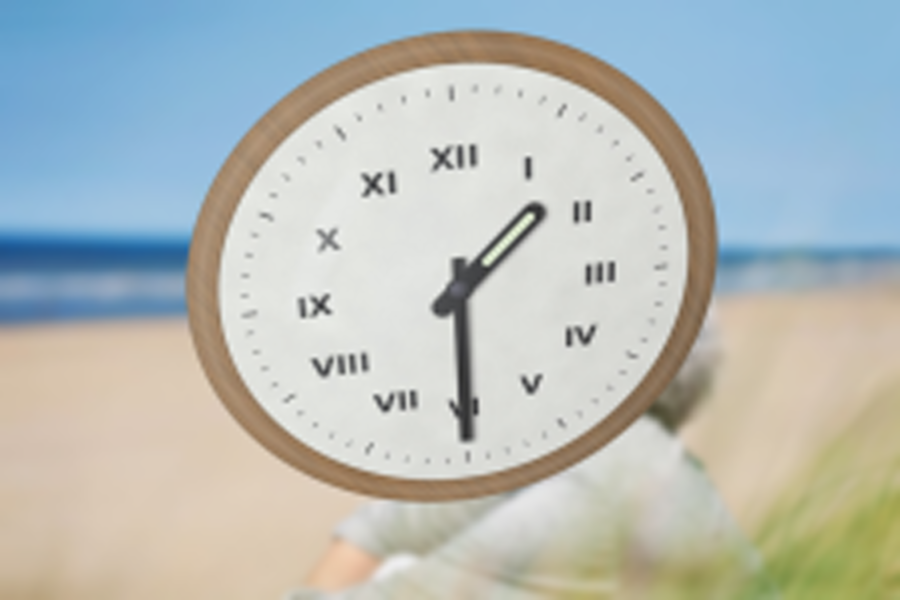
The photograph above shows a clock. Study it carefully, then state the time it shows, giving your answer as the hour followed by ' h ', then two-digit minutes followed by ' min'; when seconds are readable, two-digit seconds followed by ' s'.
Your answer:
1 h 30 min
